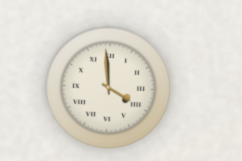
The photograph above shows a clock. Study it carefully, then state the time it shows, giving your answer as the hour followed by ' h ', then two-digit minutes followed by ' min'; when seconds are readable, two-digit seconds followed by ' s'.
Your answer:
3 h 59 min
